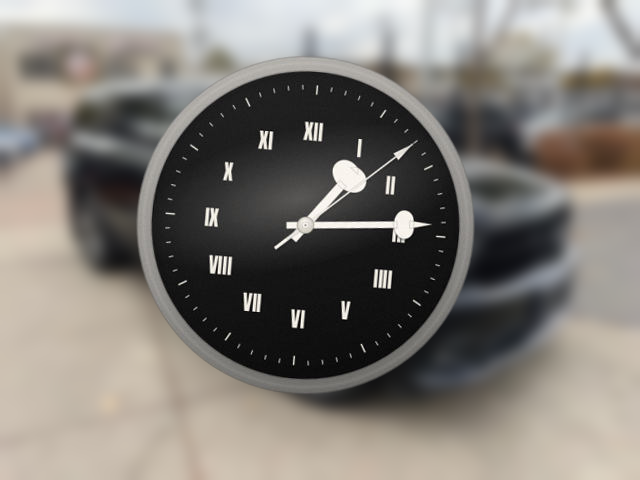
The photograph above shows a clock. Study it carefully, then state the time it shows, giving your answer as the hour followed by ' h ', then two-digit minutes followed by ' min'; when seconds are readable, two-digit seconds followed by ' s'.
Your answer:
1 h 14 min 08 s
